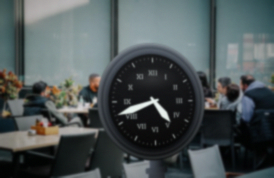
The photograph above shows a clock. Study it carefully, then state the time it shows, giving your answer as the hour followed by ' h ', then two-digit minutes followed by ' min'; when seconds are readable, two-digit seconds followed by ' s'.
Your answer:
4 h 42 min
